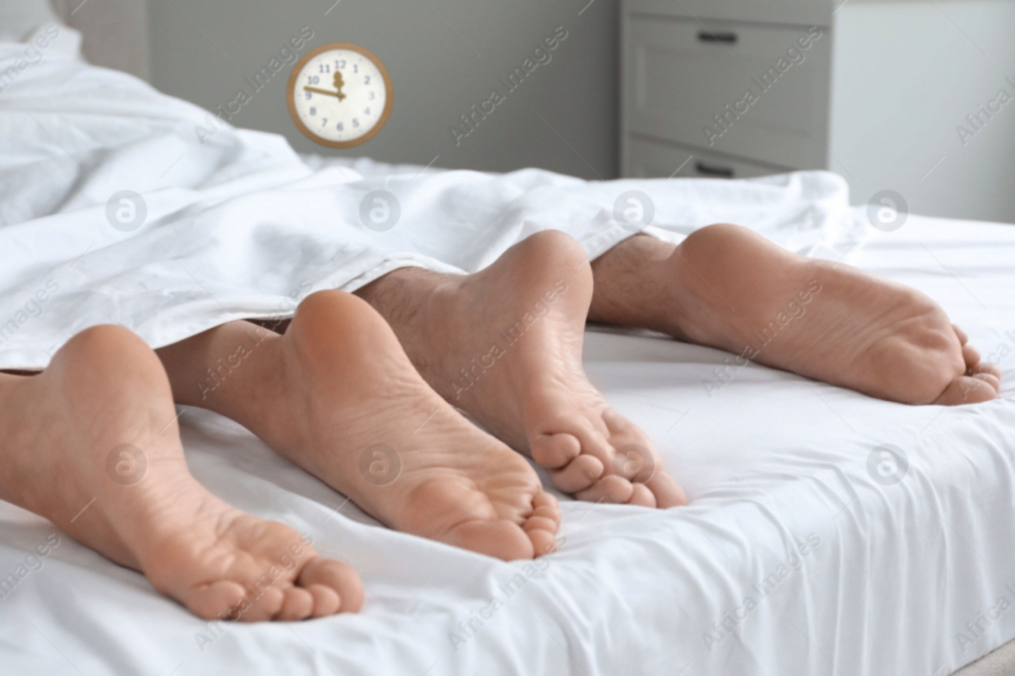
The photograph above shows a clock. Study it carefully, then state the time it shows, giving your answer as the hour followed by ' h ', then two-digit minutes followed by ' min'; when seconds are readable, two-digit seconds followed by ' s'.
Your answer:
11 h 47 min
